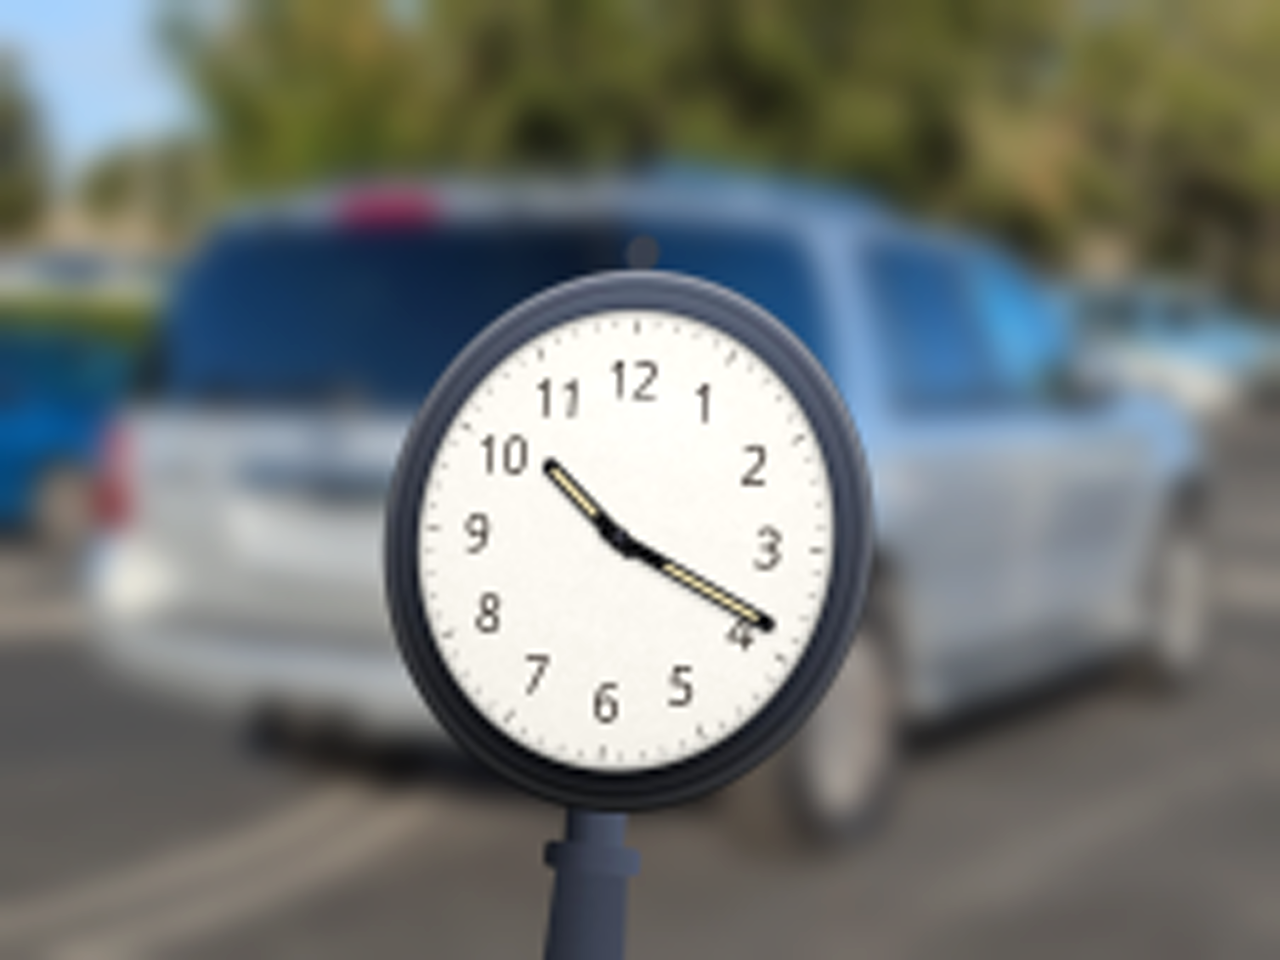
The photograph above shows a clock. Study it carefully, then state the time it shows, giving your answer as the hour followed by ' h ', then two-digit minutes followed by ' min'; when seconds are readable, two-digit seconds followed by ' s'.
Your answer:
10 h 19 min
